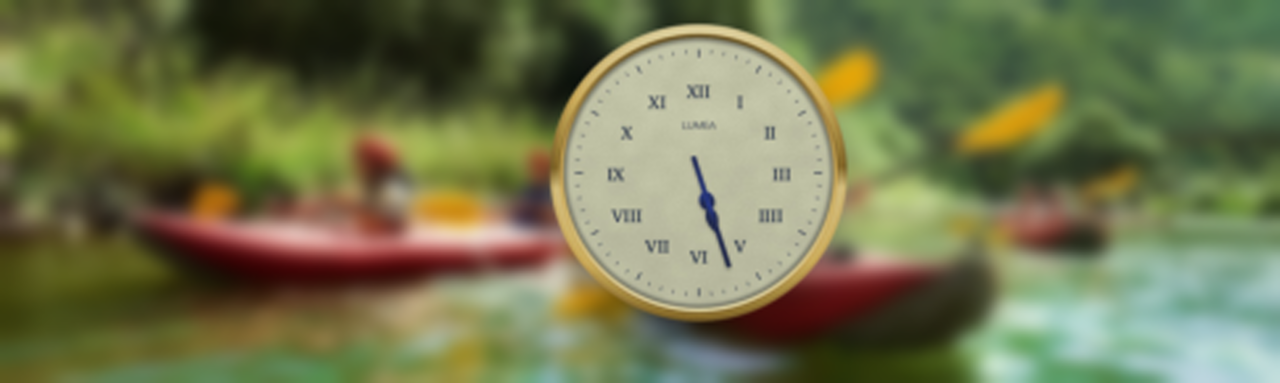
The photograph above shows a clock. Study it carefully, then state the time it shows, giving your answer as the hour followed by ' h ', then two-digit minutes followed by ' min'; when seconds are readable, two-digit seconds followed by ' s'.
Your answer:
5 h 27 min
